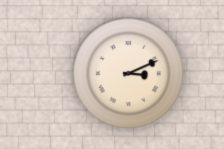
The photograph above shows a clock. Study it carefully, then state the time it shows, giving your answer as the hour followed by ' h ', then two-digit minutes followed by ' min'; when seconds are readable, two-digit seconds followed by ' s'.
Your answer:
3 h 11 min
